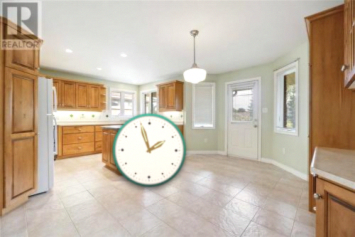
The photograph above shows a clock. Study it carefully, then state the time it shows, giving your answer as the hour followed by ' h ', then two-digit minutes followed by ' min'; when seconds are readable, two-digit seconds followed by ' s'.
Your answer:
1 h 57 min
